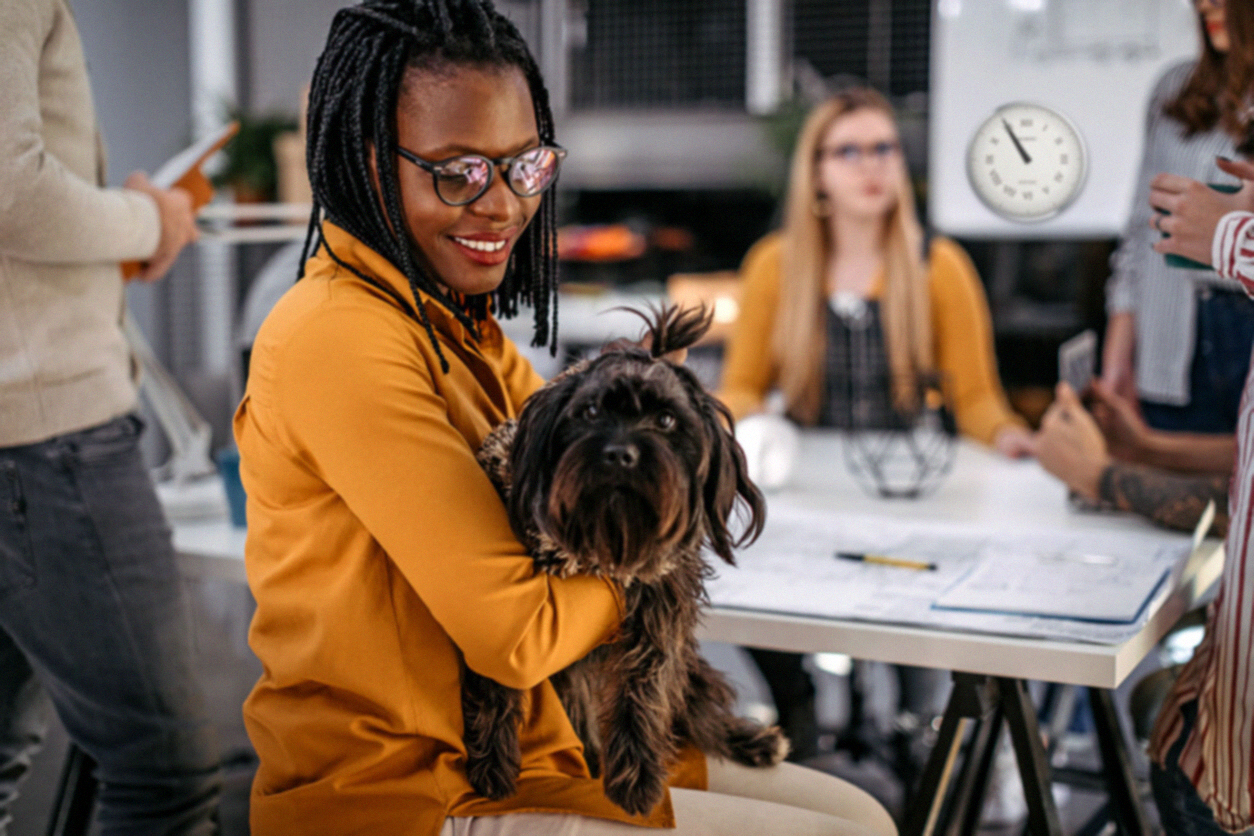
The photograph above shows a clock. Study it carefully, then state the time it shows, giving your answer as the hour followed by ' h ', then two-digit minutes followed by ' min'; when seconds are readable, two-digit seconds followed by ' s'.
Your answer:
10 h 55 min
